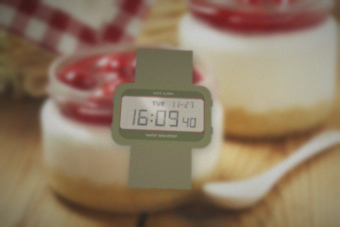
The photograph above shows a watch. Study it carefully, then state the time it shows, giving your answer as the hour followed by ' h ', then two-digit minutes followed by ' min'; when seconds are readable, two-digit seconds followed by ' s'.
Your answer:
16 h 09 min 40 s
